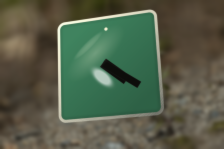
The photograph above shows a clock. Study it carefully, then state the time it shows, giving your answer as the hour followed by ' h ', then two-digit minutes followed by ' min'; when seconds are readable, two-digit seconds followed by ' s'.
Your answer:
4 h 21 min
